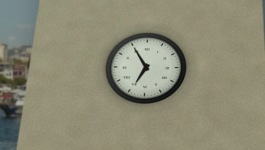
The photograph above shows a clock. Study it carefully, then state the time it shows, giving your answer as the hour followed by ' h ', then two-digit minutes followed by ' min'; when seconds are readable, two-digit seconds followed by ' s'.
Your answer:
6 h 55 min
